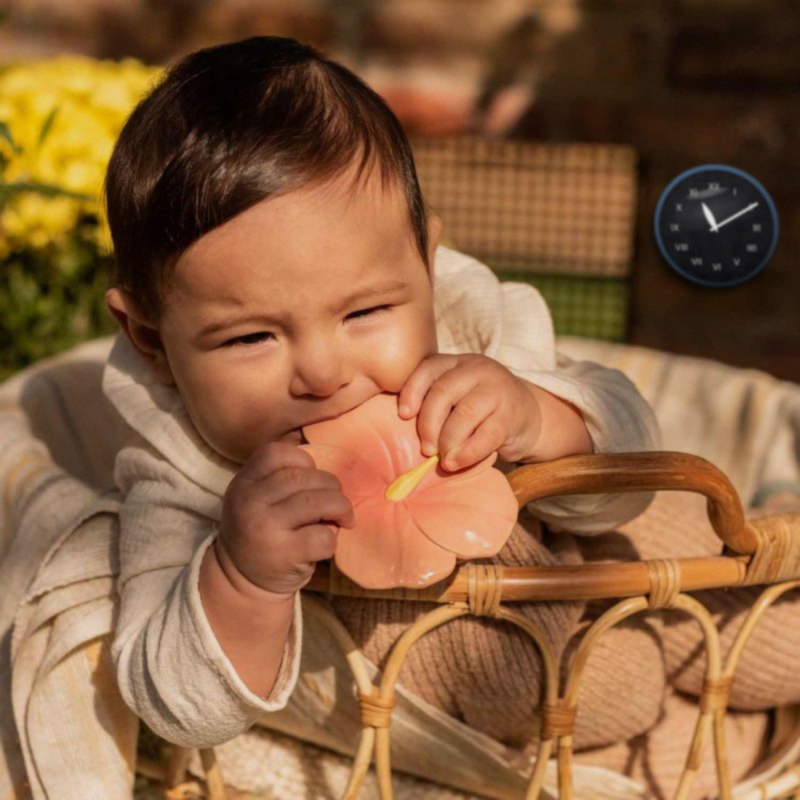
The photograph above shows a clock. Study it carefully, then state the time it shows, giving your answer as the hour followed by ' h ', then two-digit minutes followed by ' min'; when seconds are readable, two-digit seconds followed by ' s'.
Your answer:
11 h 10 min
